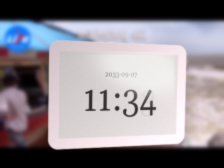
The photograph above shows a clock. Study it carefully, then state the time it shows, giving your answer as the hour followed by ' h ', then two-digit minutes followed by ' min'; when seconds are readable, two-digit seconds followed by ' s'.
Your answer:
11 h 34 min
